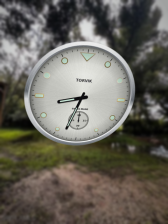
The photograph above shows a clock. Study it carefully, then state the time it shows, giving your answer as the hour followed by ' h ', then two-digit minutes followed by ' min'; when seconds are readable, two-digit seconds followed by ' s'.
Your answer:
8 h 33 min
